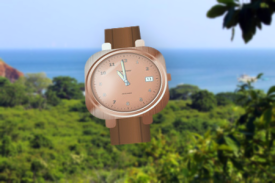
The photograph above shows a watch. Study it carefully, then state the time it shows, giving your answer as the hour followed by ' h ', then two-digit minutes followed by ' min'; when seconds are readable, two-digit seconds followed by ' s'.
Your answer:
10 h 59 min
